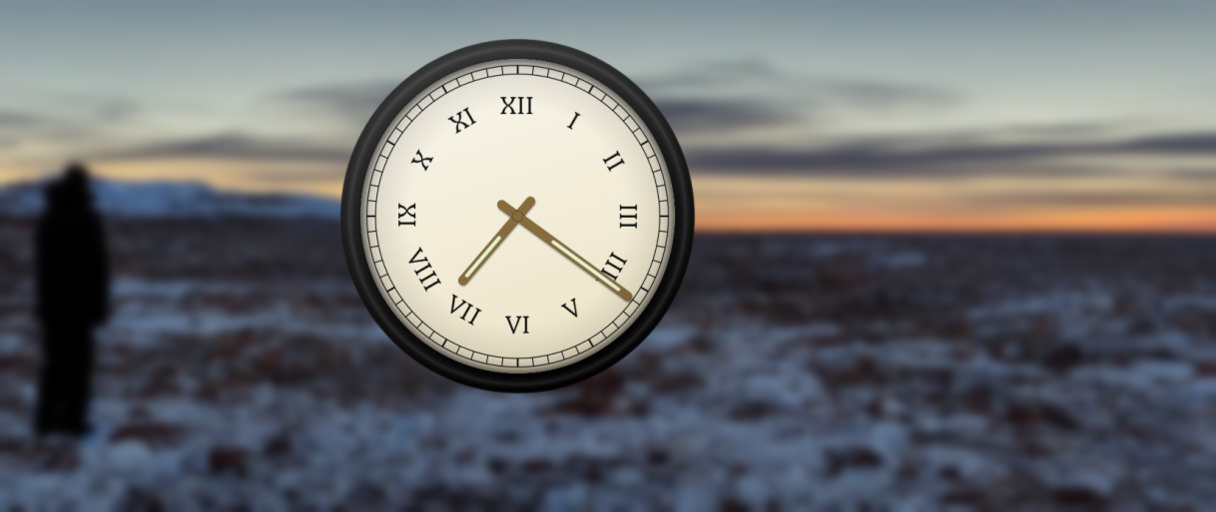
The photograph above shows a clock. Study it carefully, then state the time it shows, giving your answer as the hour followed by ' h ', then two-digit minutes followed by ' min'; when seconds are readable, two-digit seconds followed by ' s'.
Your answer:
7 h 21 min
